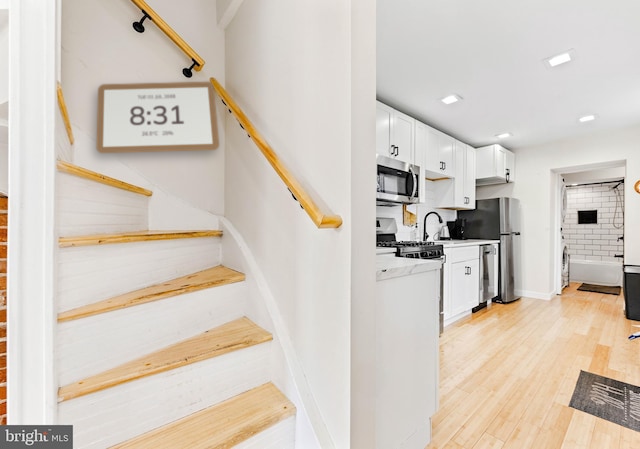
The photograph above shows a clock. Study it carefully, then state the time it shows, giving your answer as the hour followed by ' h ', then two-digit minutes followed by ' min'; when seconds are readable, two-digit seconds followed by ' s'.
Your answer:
8 h 31 min
